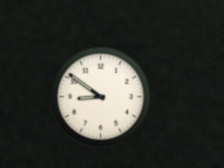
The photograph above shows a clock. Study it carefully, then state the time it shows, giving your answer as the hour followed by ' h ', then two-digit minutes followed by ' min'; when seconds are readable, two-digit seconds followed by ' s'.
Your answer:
8 h 51 min
